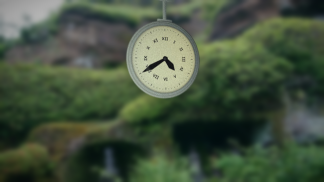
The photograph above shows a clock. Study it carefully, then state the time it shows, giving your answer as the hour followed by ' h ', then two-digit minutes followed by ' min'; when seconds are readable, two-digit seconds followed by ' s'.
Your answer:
4 h 40 min
